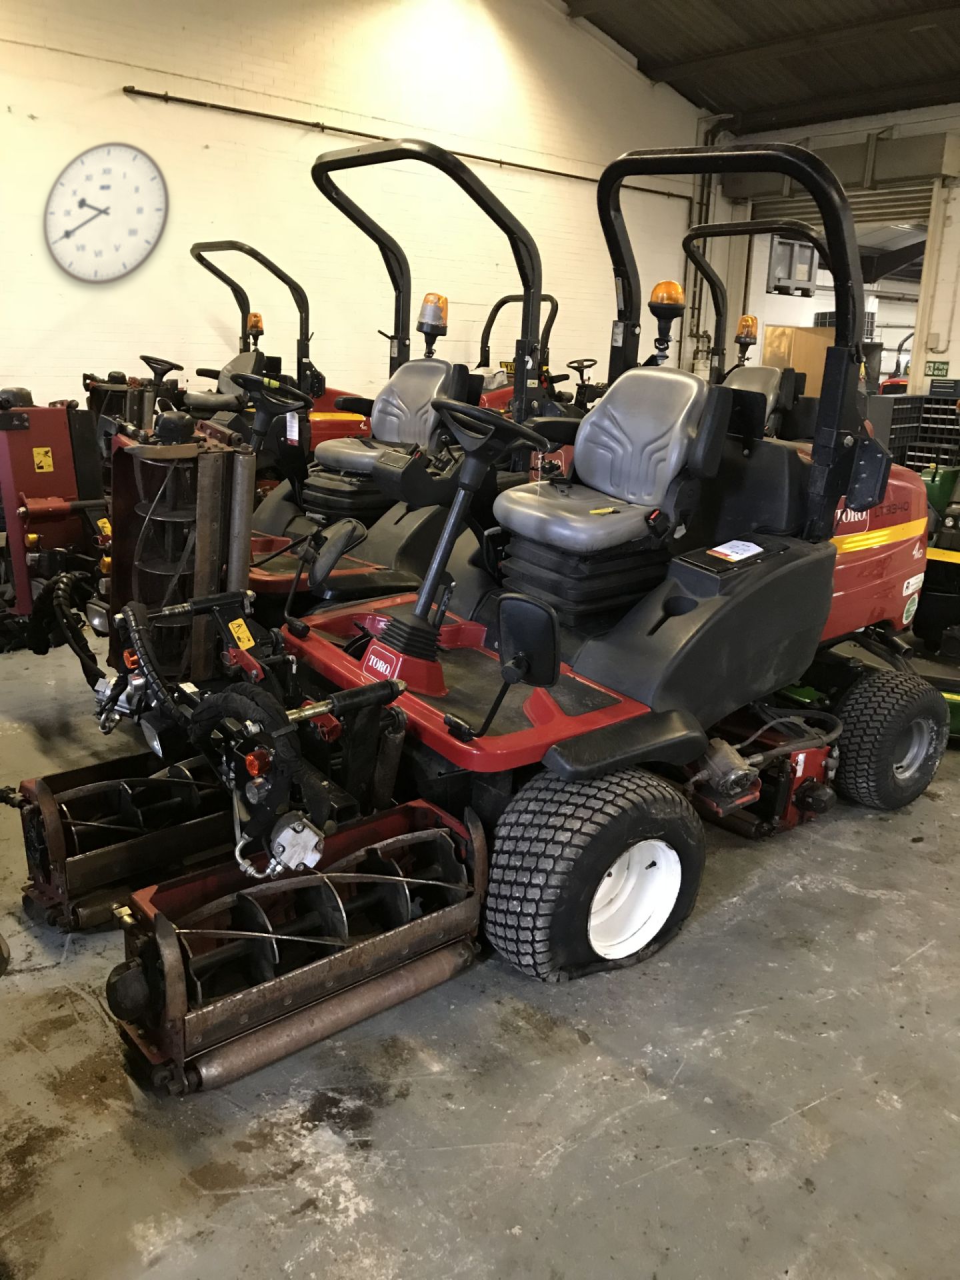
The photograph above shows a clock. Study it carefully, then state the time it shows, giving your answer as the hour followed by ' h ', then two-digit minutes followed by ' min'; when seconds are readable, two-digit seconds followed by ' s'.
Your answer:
9 h 40 min
